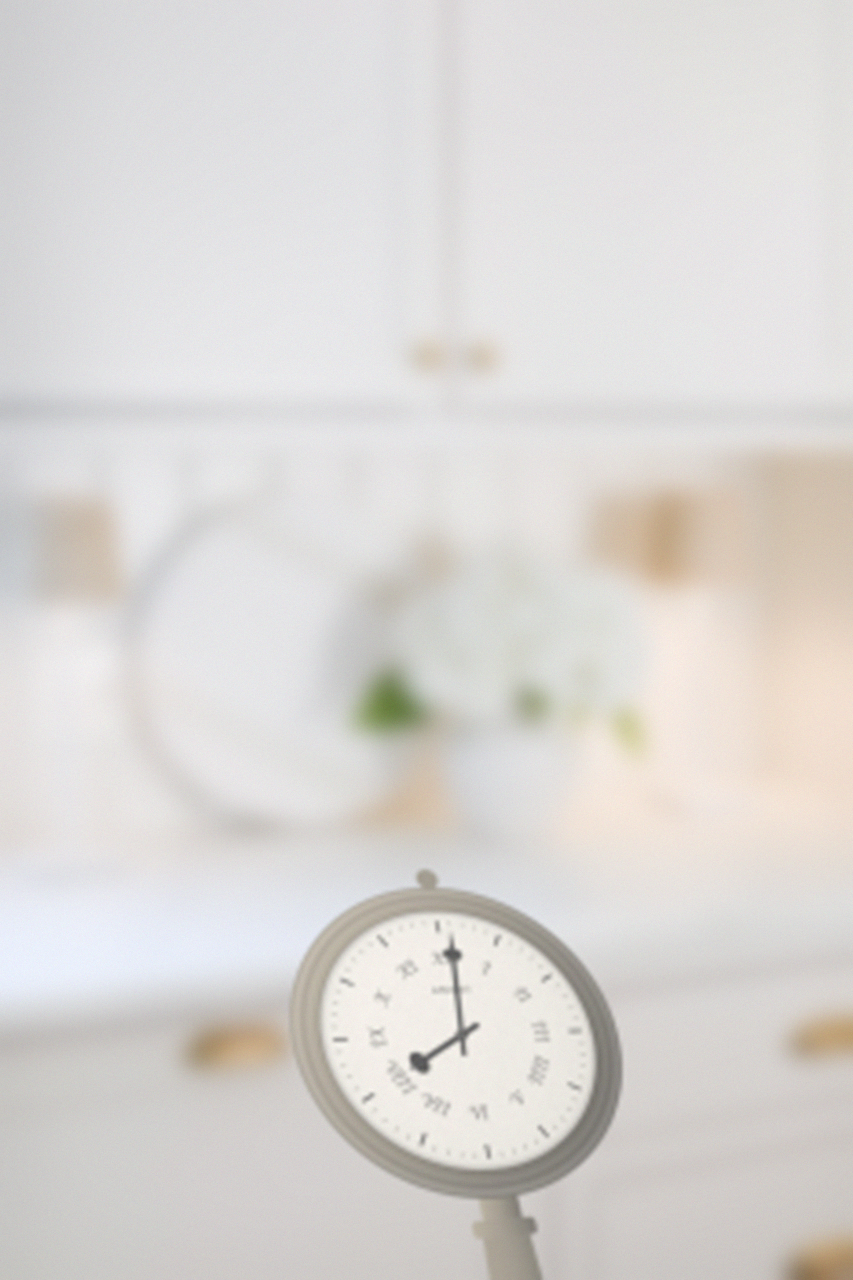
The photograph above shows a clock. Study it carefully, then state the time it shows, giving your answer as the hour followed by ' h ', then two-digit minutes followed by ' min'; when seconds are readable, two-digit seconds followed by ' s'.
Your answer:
8 h 01 min
